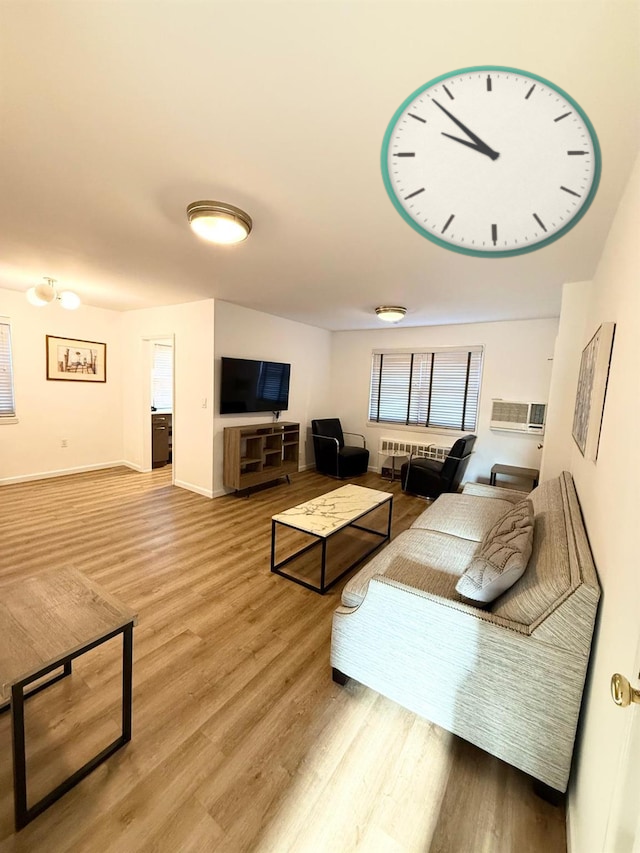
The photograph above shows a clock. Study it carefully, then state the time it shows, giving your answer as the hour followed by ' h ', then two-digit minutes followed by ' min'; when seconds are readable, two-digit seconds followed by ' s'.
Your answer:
9 h 53 min
